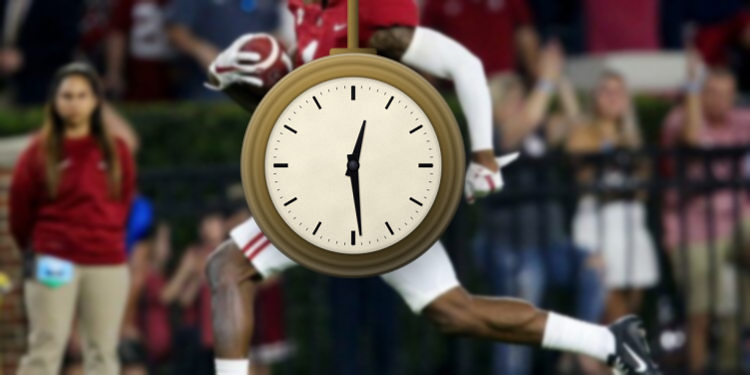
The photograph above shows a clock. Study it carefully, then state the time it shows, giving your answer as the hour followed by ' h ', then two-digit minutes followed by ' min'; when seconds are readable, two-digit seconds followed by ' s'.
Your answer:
12 h 29 min
